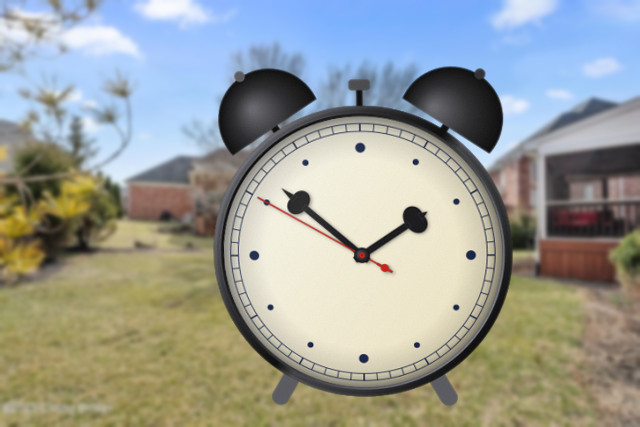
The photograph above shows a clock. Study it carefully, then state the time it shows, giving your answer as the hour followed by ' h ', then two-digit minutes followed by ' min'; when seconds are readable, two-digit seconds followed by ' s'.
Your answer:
1 h 51 min 50 s
